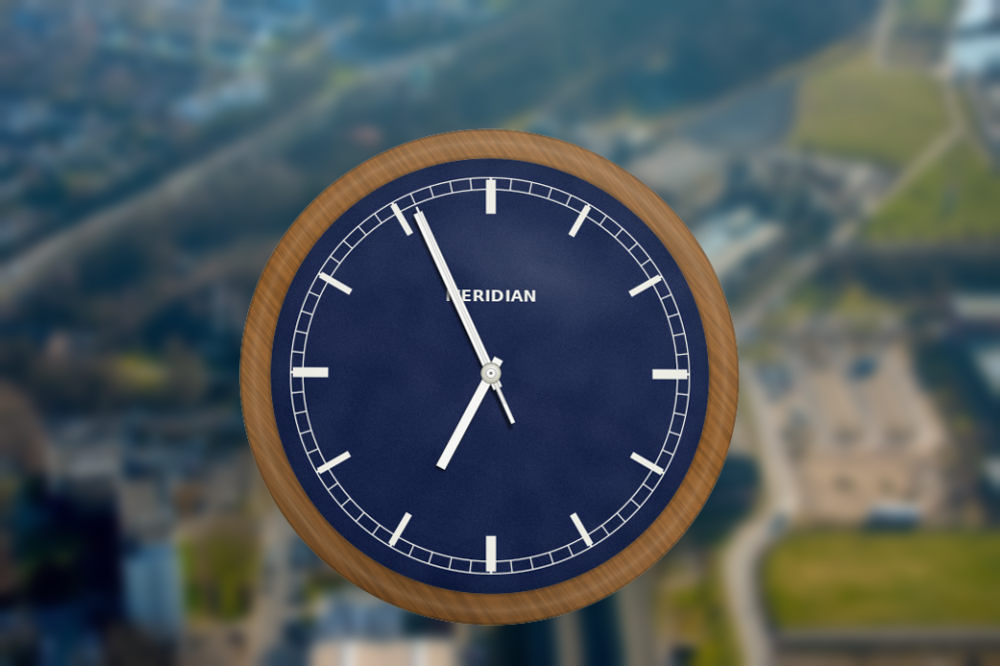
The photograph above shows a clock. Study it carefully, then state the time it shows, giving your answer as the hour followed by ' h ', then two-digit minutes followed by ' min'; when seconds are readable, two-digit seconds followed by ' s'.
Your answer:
6 h 55 min 56 s
